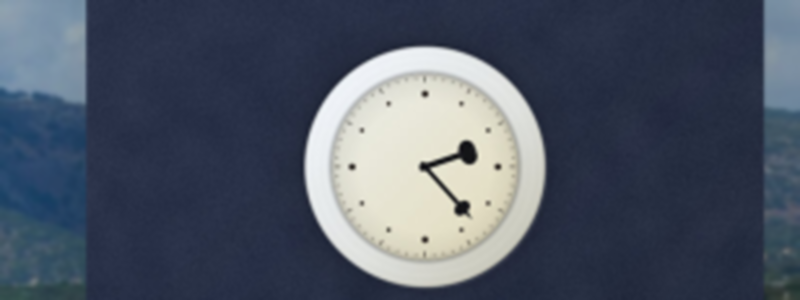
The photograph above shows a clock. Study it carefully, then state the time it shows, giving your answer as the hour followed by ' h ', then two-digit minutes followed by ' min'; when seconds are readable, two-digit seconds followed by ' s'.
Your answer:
2 h 23 min
